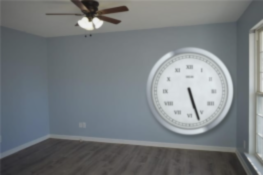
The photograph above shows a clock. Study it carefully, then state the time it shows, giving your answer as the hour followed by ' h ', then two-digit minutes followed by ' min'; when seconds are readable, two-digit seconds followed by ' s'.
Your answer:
5 h 27 min
